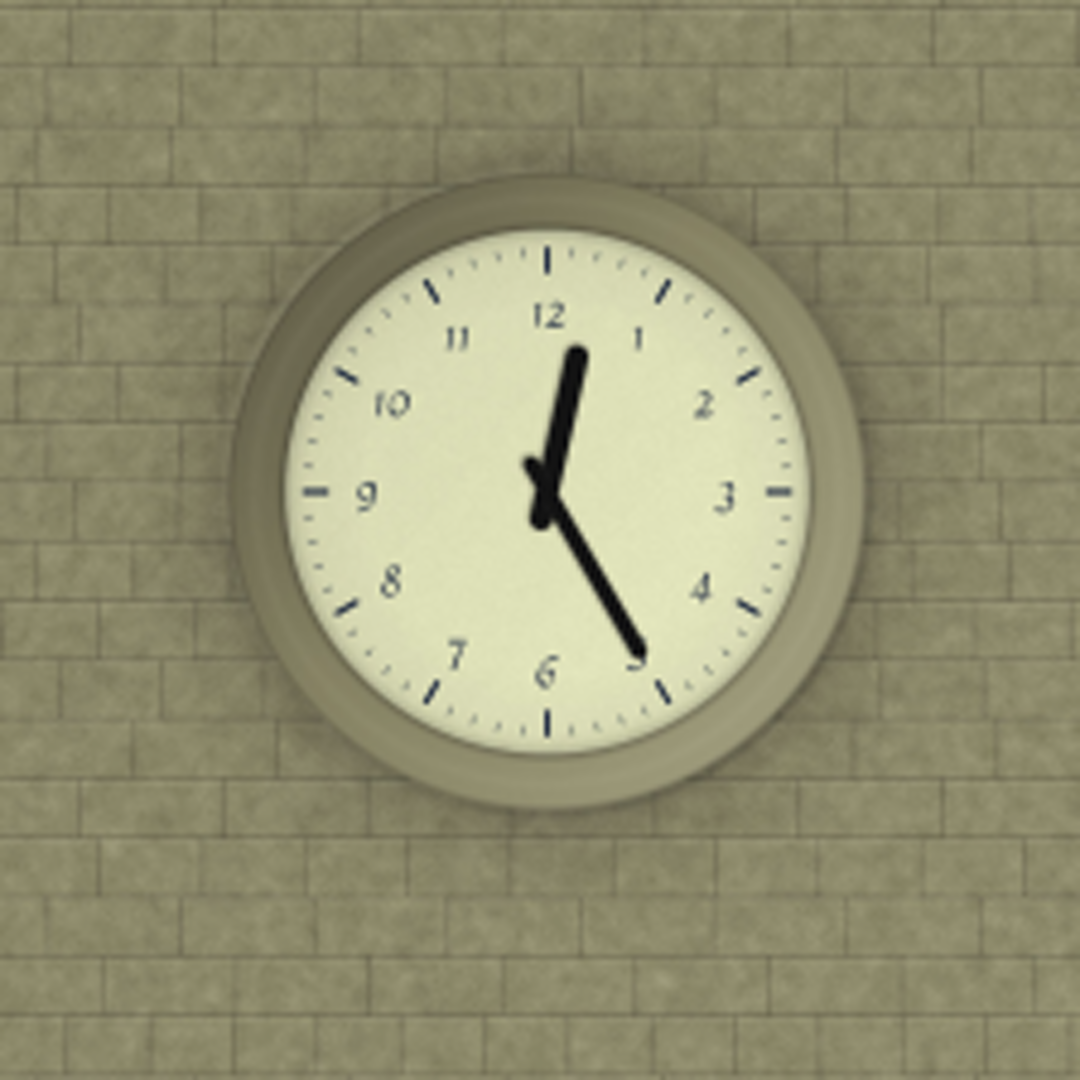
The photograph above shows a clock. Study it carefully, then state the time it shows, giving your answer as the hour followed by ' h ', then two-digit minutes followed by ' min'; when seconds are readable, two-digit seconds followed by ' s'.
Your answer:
12 h 25 min
